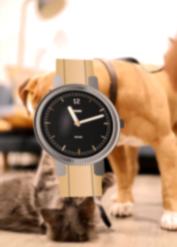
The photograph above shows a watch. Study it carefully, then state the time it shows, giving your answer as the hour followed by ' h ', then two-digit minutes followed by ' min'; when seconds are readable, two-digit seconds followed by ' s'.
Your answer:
11 h 12 min
